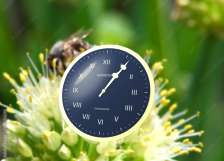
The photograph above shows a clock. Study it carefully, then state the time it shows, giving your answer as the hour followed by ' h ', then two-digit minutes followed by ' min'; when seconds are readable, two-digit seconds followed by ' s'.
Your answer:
1 h 06 min
